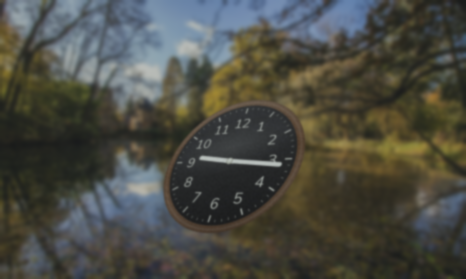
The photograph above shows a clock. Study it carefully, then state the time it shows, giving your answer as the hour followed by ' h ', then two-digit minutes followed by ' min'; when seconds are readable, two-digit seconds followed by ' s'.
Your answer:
9 h 16 min
